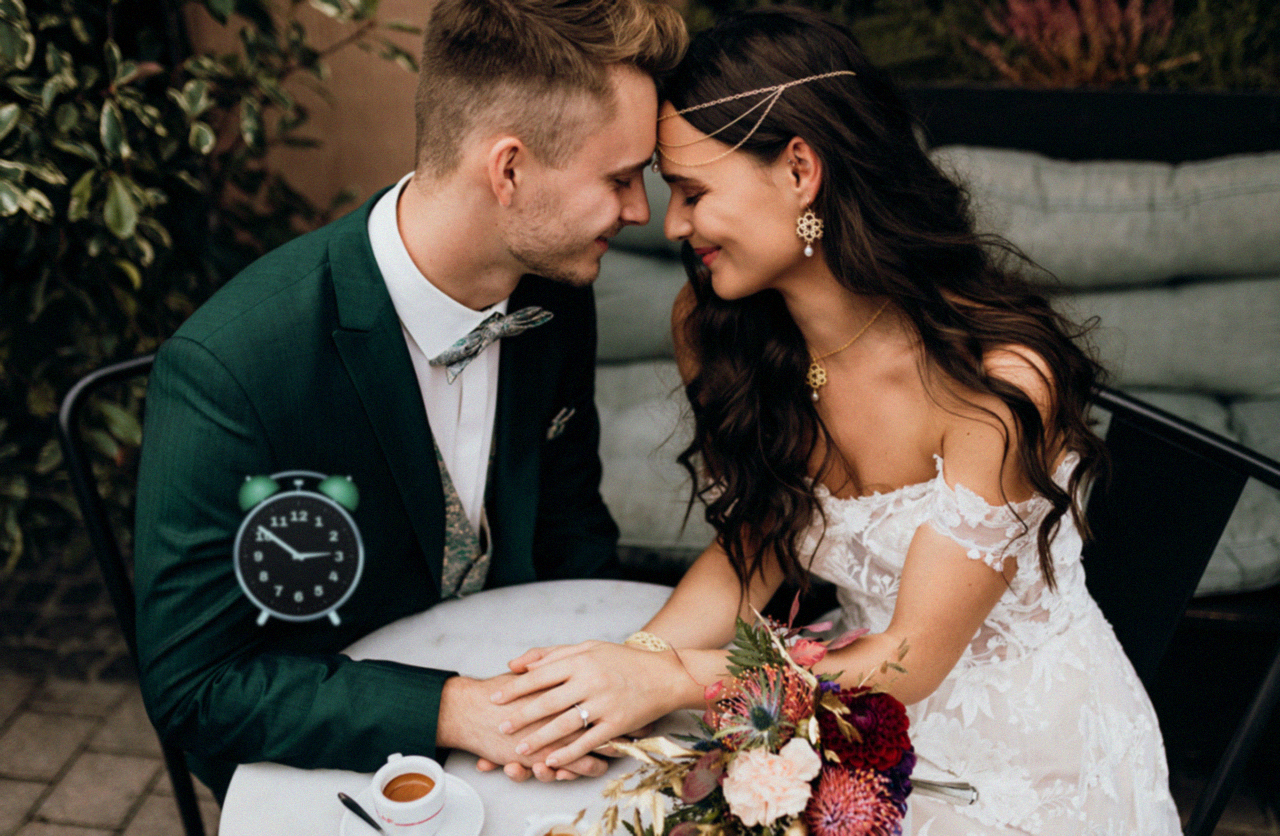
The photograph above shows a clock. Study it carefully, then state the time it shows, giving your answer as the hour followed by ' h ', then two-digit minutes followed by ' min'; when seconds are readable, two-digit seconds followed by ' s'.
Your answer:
2 h 51 min
